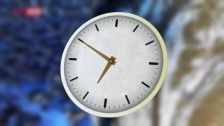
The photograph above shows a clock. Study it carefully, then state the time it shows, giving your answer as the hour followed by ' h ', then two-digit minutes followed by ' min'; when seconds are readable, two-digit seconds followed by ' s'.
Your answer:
6 h 50 min
